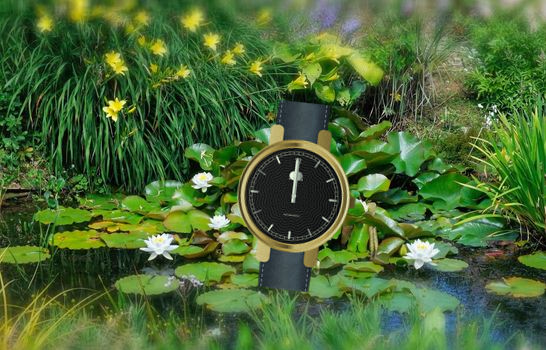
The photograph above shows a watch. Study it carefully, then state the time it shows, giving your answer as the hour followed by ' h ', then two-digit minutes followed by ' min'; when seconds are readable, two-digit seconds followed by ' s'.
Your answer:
12 h 00 min
